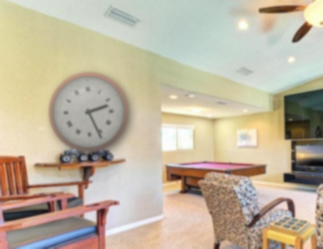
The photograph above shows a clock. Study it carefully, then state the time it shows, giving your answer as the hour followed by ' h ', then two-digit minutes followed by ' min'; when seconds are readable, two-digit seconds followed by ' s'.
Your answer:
2 h 26 min
